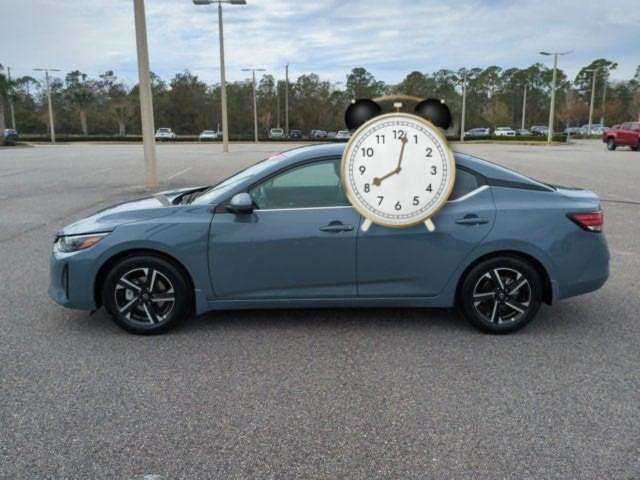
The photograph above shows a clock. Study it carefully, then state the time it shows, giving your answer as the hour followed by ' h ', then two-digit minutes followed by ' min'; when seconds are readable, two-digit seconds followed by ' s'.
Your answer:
8 h 02 min
